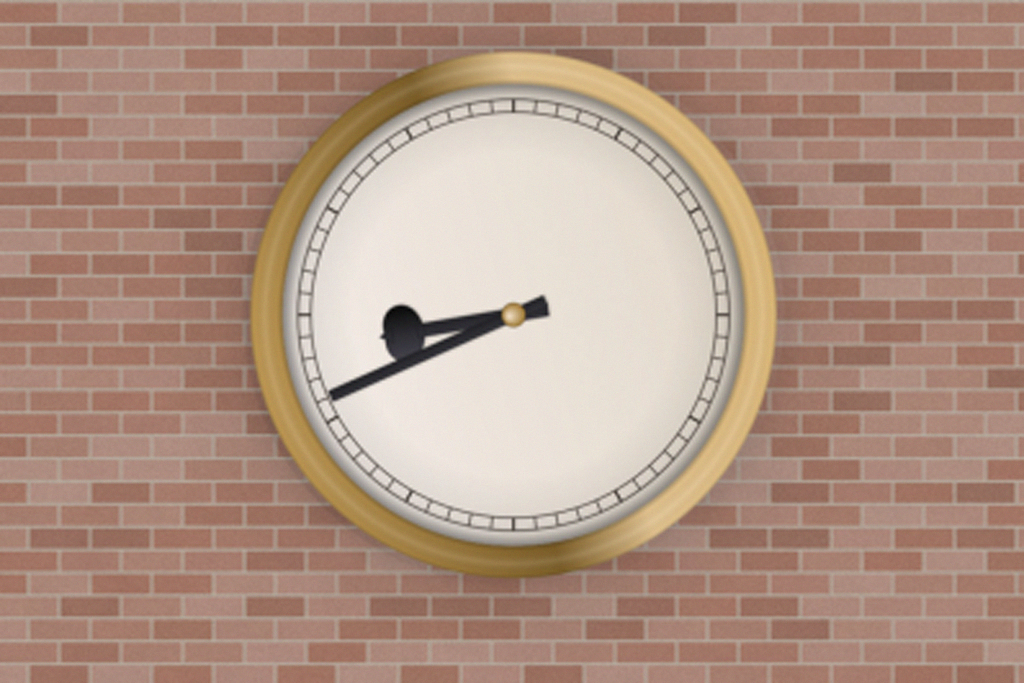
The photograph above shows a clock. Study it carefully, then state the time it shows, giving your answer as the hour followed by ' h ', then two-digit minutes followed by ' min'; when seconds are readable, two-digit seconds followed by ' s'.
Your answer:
8 h 41 min
